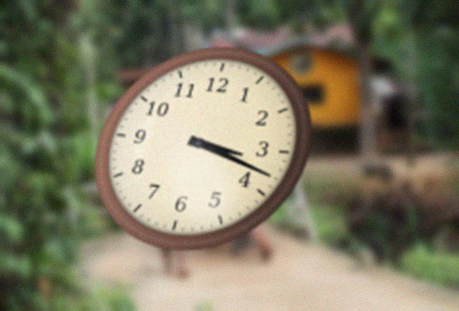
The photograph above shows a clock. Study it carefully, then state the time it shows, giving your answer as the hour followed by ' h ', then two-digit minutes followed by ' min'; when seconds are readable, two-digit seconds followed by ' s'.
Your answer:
3 h 18 min
